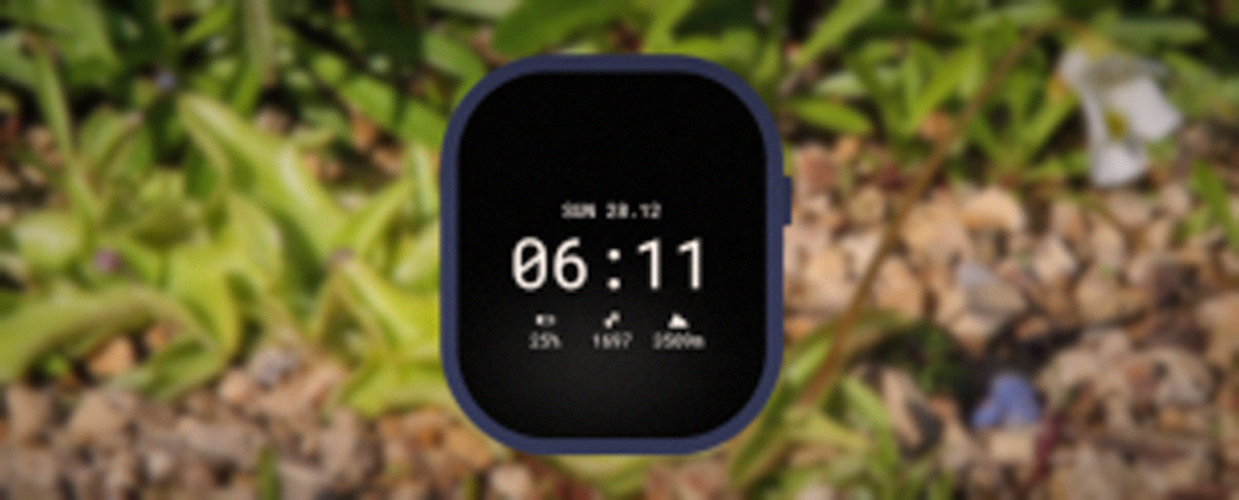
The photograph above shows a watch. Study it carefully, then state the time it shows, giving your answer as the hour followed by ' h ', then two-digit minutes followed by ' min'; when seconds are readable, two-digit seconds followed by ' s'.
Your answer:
6 h 11 min
